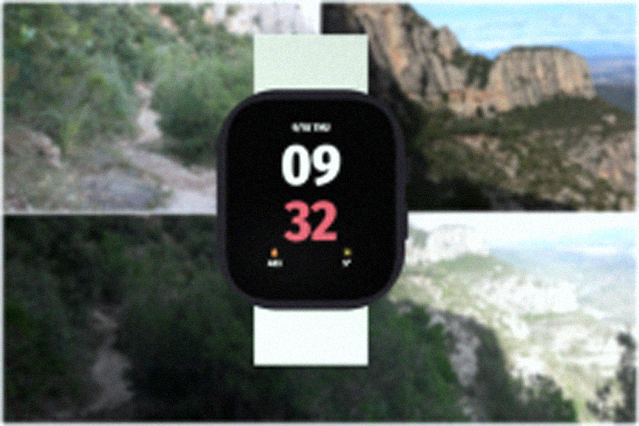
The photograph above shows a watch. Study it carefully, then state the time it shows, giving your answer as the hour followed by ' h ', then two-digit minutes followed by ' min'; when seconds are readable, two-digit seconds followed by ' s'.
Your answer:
9 h 32 min
